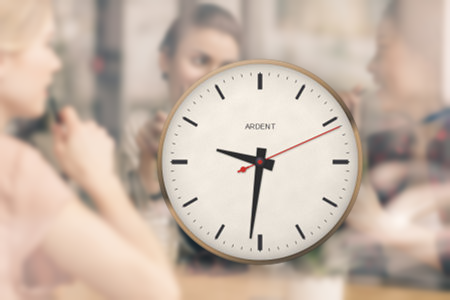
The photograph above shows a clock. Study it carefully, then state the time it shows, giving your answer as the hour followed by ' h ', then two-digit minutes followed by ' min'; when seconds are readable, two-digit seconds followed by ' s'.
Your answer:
9 h 31 min 11 s
